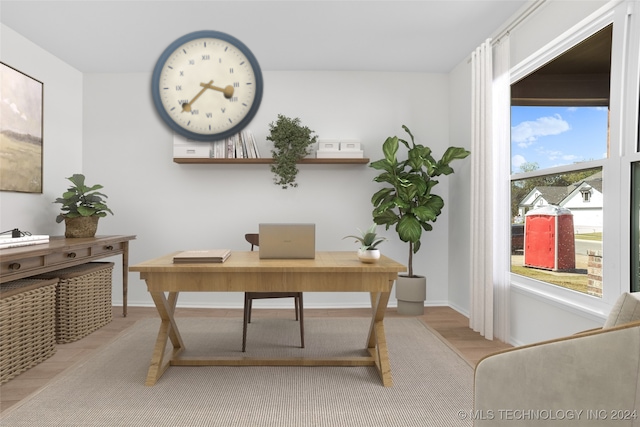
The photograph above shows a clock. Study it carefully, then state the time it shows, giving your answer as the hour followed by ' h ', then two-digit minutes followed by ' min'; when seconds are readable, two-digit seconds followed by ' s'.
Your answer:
3 h 38 min
